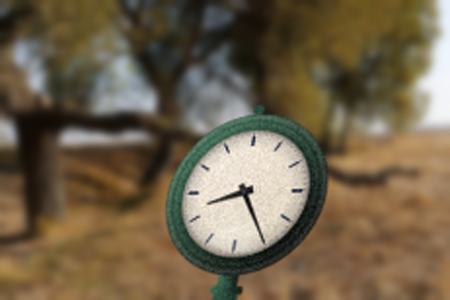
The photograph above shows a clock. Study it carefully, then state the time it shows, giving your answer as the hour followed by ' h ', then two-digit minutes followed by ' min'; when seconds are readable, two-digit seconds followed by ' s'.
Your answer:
8 h 25 min
